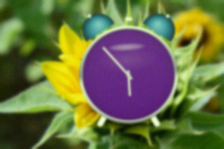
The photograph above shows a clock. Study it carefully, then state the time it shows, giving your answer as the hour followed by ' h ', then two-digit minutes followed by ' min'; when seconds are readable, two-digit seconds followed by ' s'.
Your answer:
5 h 53 min
